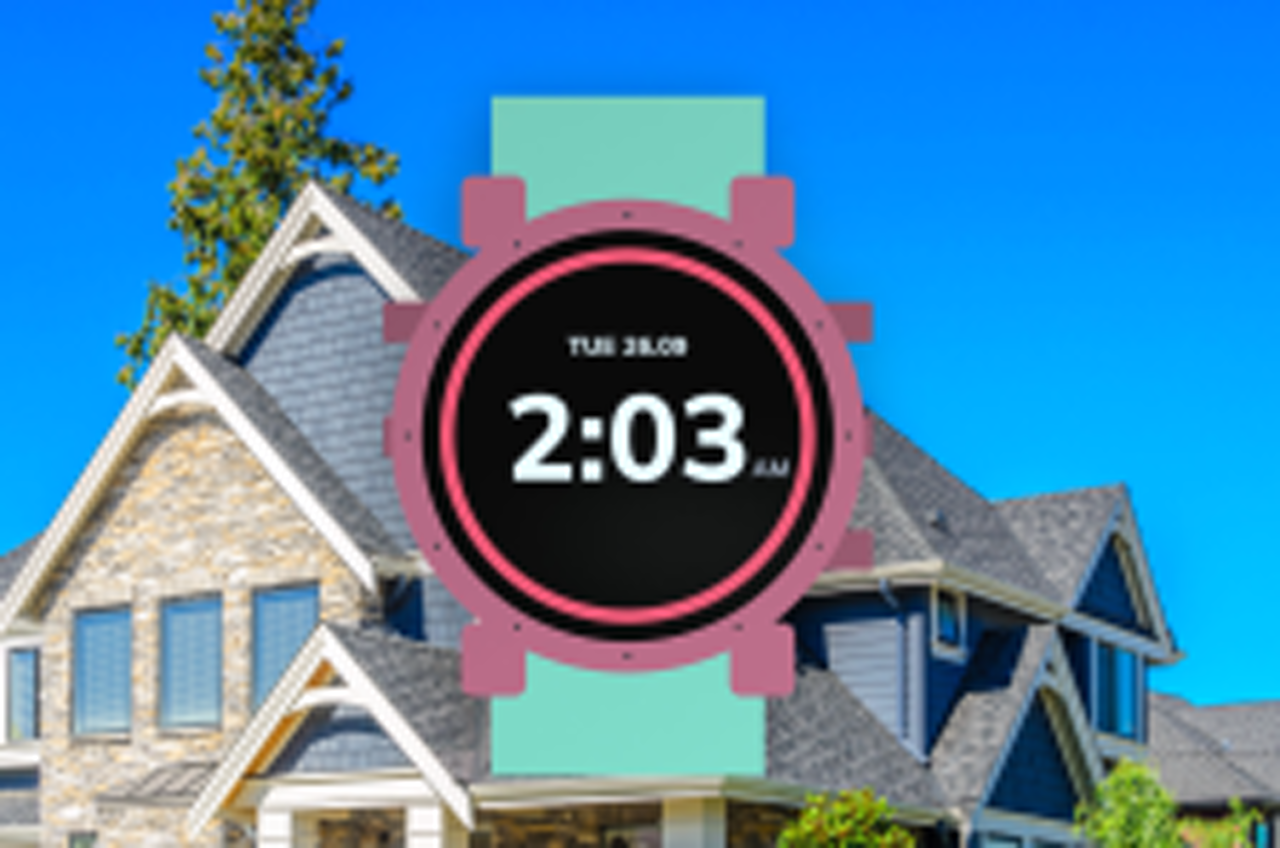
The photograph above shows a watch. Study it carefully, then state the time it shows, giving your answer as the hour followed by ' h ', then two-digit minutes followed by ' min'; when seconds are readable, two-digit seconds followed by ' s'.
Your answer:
2 h 03 min
